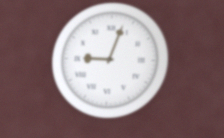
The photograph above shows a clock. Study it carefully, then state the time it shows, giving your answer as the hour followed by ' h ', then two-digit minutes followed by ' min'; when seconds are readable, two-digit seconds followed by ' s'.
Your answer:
9 h 03 min
